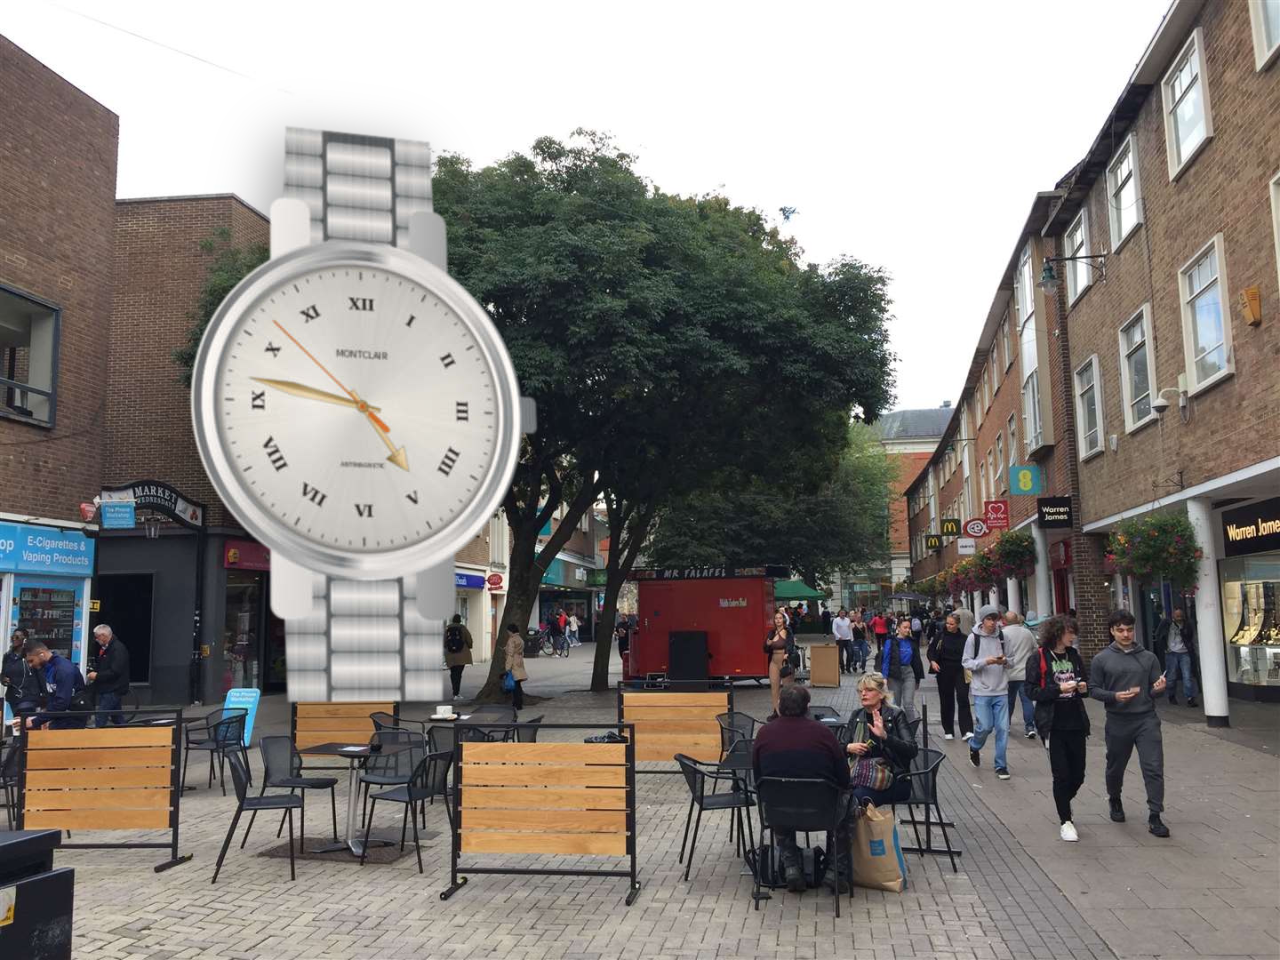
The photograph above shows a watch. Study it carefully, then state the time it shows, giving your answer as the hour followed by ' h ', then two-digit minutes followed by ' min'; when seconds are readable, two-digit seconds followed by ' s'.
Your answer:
4 h 46 min 52 s
